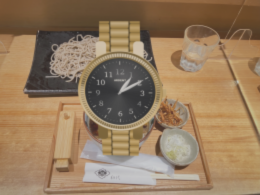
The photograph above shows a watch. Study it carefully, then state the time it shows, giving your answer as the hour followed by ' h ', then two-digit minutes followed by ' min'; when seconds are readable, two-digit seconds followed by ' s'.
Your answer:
1 h 10 min
